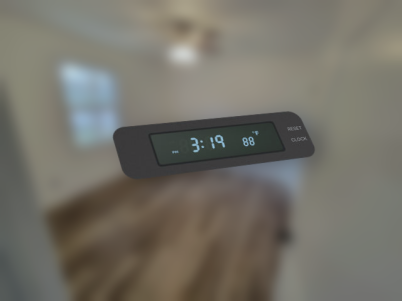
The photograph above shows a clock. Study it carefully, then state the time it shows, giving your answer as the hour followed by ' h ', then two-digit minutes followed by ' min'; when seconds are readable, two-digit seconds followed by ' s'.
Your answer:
3 h 19 min
